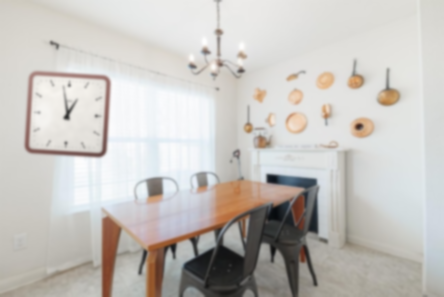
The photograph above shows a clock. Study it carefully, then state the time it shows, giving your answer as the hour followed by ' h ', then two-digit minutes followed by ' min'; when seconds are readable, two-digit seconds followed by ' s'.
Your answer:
12 h 58 min
